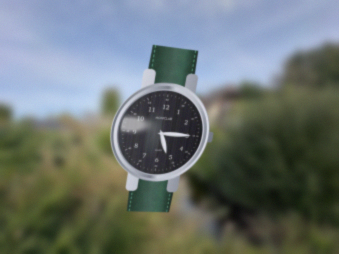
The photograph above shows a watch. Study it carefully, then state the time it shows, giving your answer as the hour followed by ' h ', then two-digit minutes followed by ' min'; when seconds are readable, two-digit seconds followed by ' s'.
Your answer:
5 h 15 min
